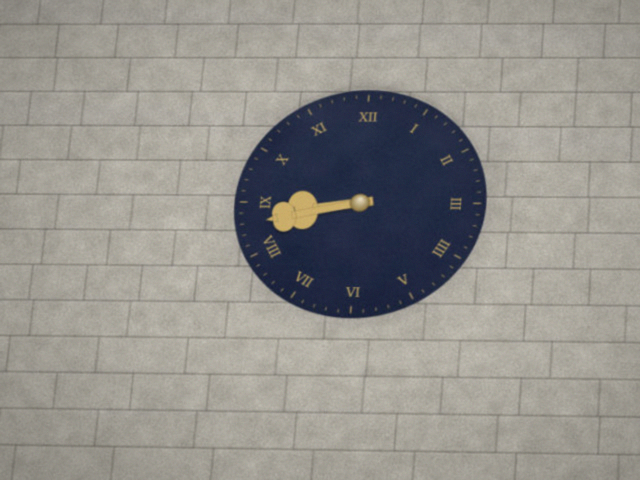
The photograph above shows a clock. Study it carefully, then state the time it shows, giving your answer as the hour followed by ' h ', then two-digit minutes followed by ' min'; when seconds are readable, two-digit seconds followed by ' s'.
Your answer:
8 h 43 min
